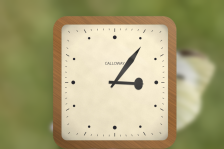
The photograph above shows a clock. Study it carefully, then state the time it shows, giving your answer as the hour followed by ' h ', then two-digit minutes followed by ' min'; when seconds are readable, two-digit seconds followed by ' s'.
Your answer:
3 h 06 min
